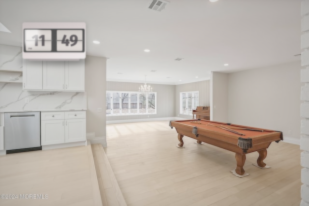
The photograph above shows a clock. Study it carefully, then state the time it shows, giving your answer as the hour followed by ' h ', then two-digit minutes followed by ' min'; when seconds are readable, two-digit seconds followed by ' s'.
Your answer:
11 h 49 min
